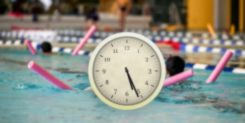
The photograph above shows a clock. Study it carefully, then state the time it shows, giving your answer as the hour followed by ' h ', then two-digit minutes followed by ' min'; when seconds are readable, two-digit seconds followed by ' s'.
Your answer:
5 h 26 min
